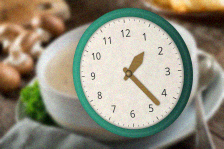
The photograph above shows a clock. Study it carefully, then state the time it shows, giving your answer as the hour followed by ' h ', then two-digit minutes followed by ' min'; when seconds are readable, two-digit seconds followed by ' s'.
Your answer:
1 h 23 min
